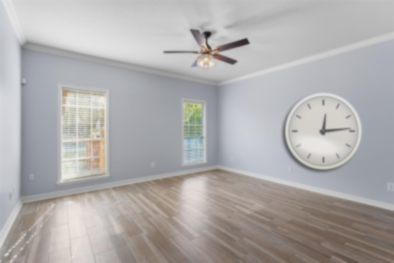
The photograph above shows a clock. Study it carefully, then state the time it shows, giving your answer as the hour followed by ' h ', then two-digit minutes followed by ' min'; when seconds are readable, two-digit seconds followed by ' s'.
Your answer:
12 h 14 min
